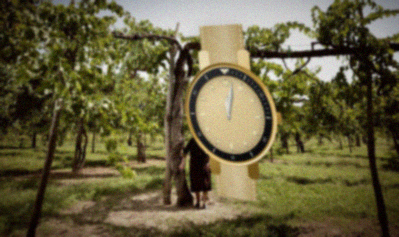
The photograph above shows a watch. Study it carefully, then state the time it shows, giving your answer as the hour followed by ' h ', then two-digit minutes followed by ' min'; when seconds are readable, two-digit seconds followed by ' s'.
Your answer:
12 h 02 min
